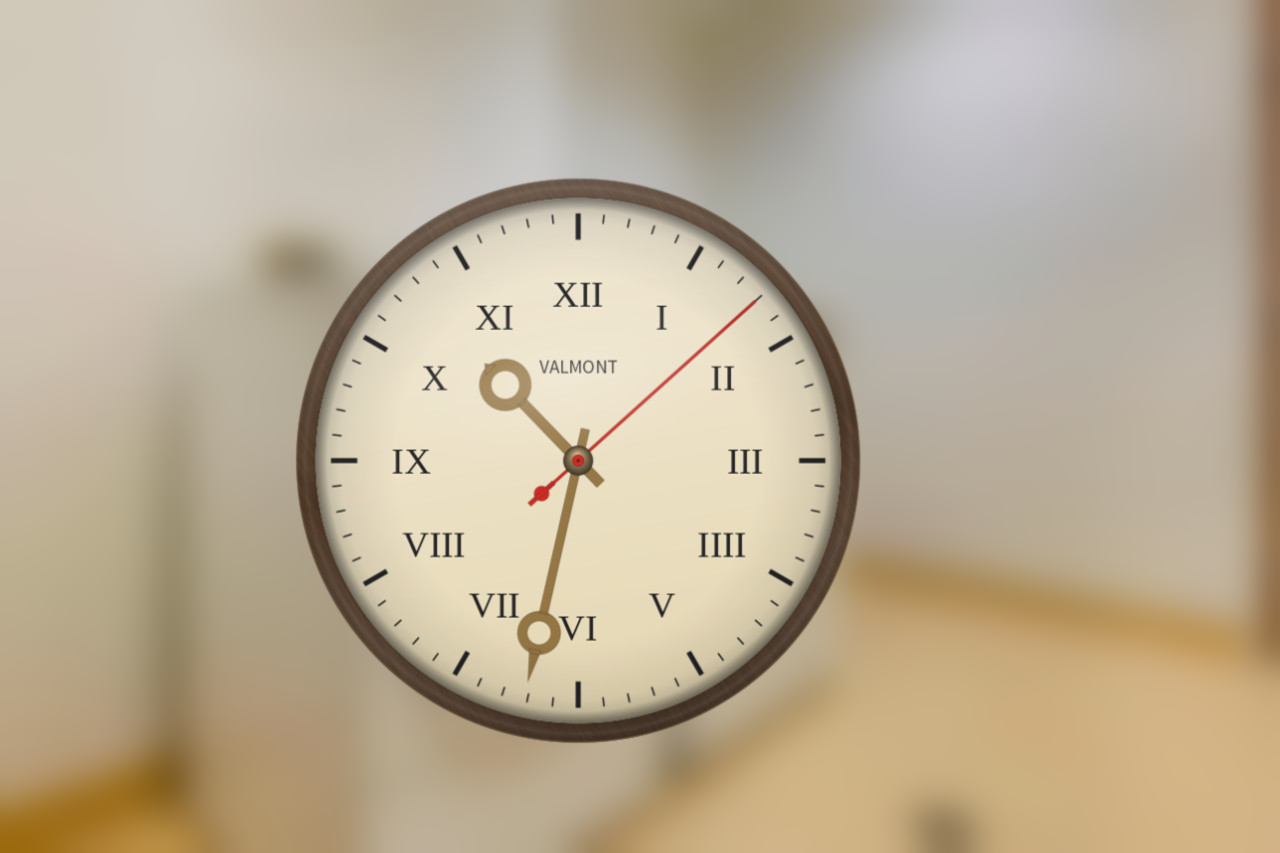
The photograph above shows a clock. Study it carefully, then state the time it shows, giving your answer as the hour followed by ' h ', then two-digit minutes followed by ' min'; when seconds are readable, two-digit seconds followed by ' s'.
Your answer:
10 h 32 min 08 s
